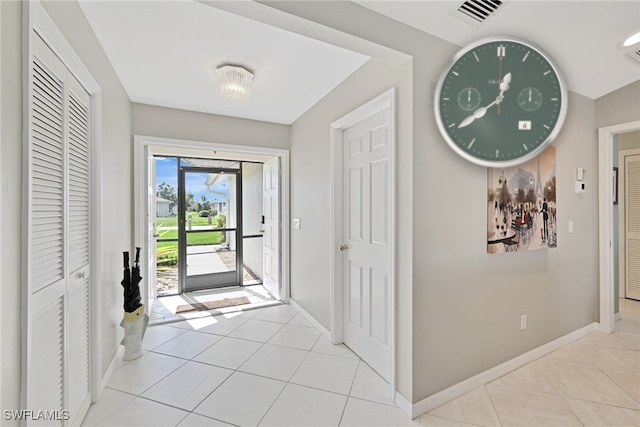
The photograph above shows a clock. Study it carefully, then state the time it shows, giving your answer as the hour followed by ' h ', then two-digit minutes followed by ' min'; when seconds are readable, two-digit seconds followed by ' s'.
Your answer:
12 h 39 min
